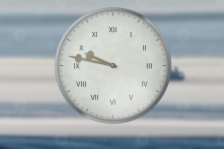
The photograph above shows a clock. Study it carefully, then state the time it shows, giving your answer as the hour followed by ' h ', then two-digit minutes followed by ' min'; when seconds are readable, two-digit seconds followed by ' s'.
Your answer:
9 h 47 min
